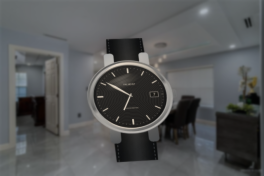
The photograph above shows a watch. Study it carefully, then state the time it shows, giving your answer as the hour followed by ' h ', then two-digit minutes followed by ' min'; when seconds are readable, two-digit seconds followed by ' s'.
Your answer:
6 h 51 min
